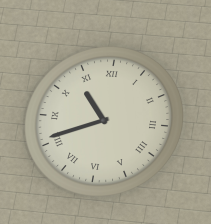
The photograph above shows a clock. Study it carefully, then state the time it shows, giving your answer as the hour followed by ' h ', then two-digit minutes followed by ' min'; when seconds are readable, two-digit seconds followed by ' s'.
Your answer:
10 h 41 min
